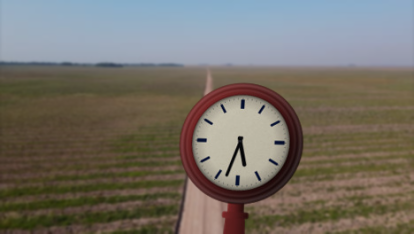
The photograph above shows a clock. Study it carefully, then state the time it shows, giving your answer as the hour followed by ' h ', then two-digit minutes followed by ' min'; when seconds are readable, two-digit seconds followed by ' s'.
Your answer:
5 h 33 min
